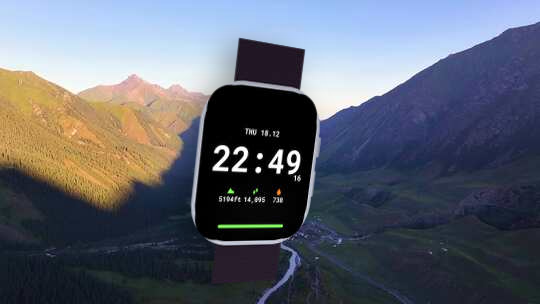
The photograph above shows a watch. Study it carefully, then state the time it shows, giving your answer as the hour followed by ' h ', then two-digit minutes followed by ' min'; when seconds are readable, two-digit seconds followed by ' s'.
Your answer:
22 h 49 min 16 s
